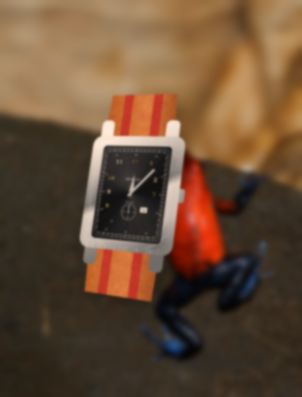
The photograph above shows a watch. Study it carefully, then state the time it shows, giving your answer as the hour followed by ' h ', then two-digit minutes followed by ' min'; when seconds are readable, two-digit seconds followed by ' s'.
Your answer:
12 h 07 min
